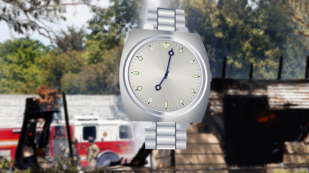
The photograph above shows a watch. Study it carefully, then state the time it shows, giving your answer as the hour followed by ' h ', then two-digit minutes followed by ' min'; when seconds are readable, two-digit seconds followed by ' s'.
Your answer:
7 h 02 min
